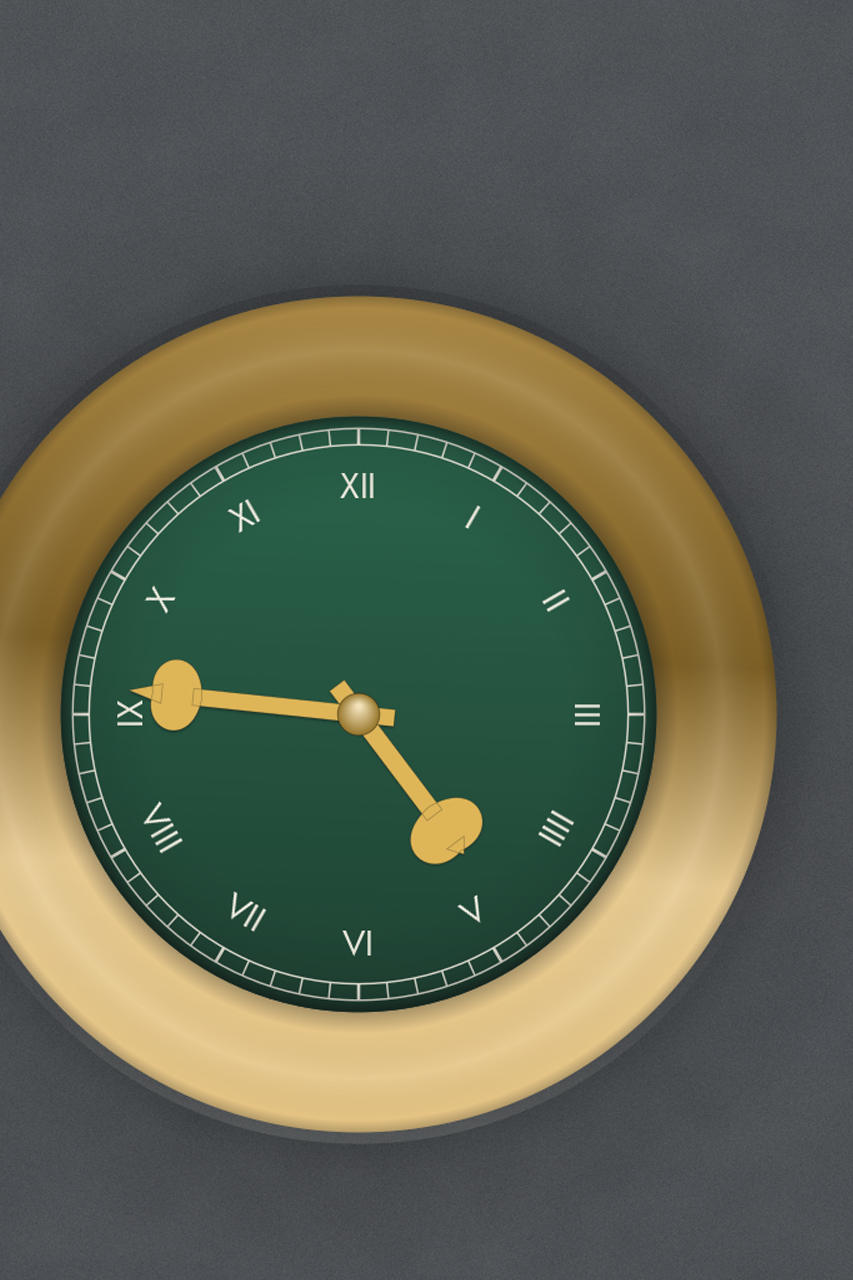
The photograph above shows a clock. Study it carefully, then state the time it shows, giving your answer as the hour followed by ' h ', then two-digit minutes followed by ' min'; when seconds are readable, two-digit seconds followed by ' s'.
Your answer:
4 h 46 min
